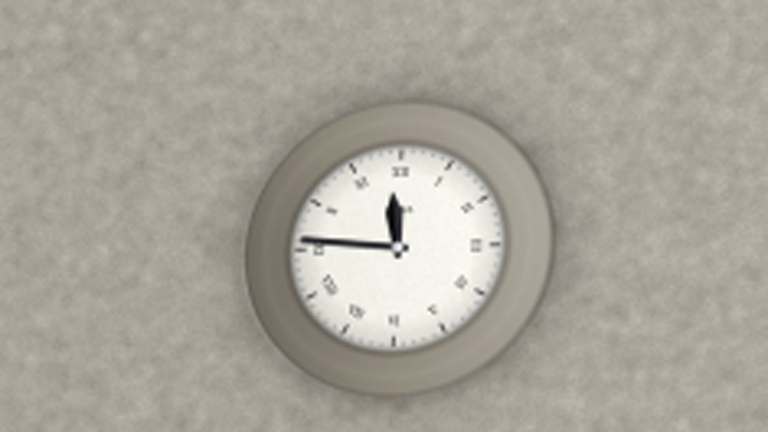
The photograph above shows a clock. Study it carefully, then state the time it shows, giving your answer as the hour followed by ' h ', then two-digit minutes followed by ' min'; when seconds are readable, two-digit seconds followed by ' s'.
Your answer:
11 h 46 min
